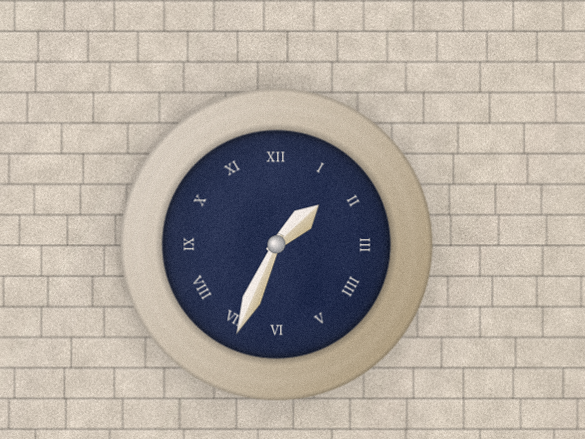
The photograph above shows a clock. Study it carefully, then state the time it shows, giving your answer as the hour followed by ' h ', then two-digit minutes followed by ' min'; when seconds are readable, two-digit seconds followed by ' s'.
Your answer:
1 h 34 min
